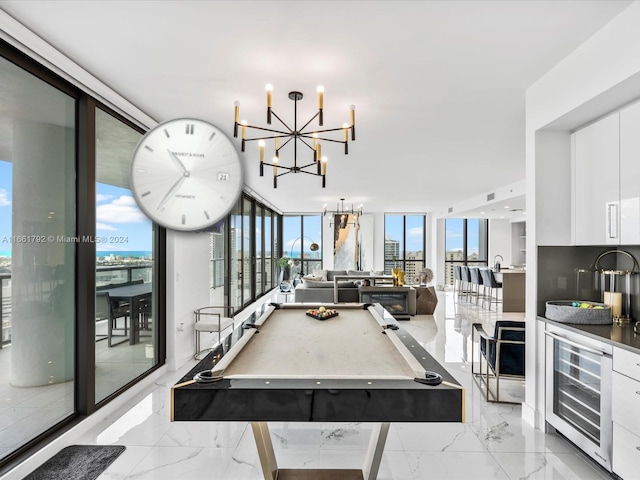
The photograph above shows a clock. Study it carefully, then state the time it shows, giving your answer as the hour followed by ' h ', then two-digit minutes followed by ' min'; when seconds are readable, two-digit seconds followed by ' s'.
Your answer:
10 h 36 min
